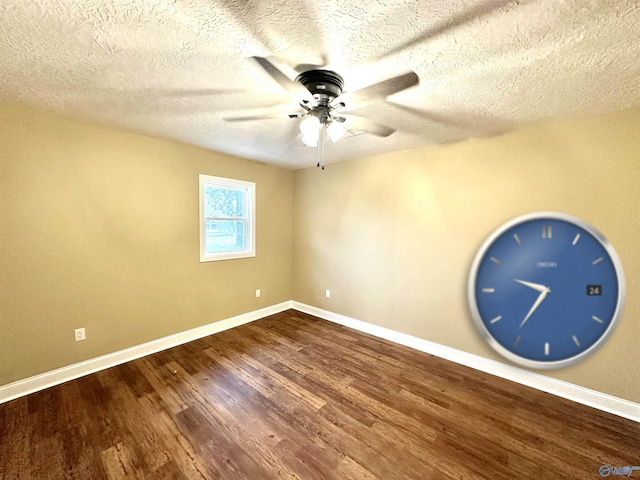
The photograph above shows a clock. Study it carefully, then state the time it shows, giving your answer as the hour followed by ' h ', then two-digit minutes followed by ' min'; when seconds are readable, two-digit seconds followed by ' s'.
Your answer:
9 h 36 min
